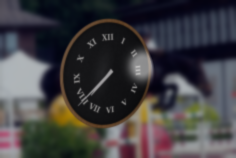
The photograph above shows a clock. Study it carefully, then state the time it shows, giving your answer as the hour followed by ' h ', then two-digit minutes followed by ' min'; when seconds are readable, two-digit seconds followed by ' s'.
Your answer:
7 h 39 min
